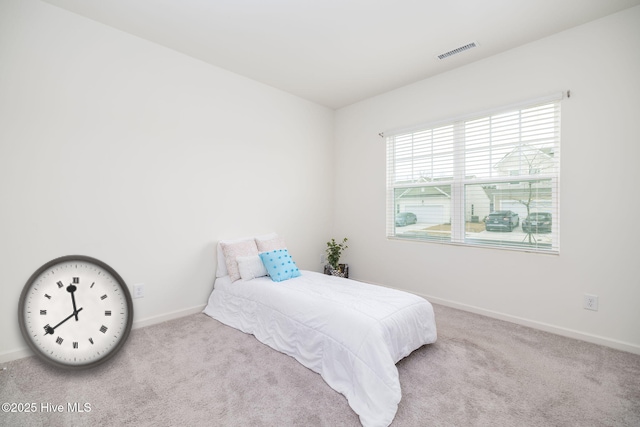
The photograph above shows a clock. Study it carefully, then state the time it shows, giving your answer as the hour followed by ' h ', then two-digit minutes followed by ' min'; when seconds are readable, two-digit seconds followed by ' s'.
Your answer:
11 h 39 min
